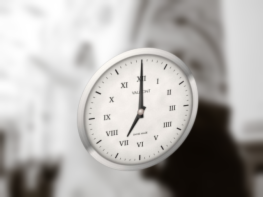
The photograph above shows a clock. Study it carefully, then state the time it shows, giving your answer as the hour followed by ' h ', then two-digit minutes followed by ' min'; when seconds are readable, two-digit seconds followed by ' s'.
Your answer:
7 h 00 min
